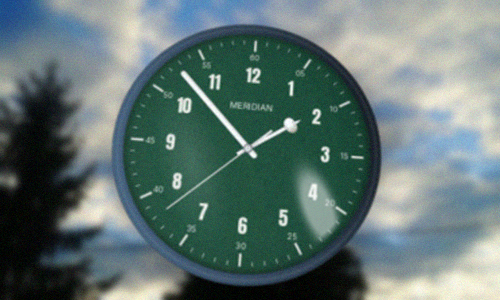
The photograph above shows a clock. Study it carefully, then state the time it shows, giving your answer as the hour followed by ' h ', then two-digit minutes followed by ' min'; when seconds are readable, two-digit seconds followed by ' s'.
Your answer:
1 h 52 min 38 s
